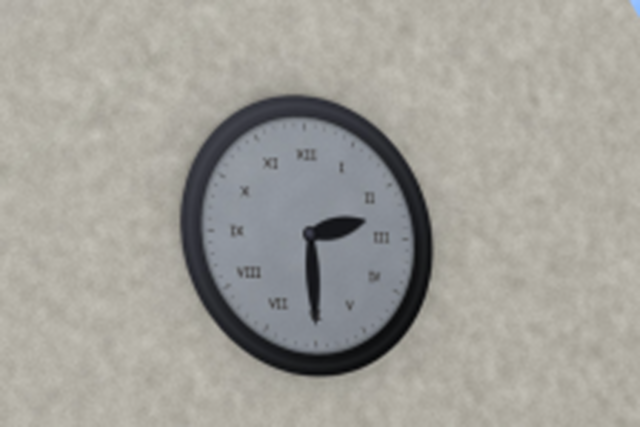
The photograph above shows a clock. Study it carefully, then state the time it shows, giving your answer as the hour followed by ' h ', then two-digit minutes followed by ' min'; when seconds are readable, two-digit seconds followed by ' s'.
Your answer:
2 h 30 min
